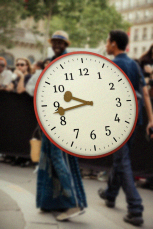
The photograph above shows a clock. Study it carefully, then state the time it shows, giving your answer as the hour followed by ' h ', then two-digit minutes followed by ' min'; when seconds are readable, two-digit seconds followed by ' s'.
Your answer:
9 h 43 min
